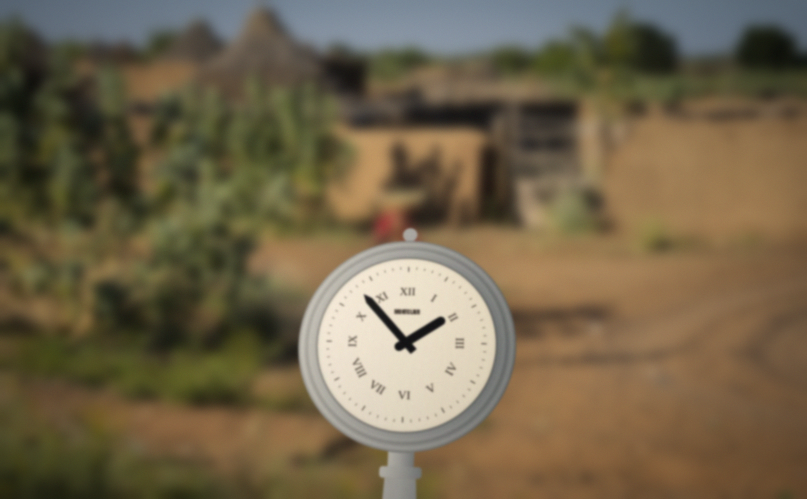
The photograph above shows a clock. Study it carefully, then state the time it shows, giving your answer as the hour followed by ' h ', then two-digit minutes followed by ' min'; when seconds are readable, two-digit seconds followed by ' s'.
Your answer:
1 h 53 min
